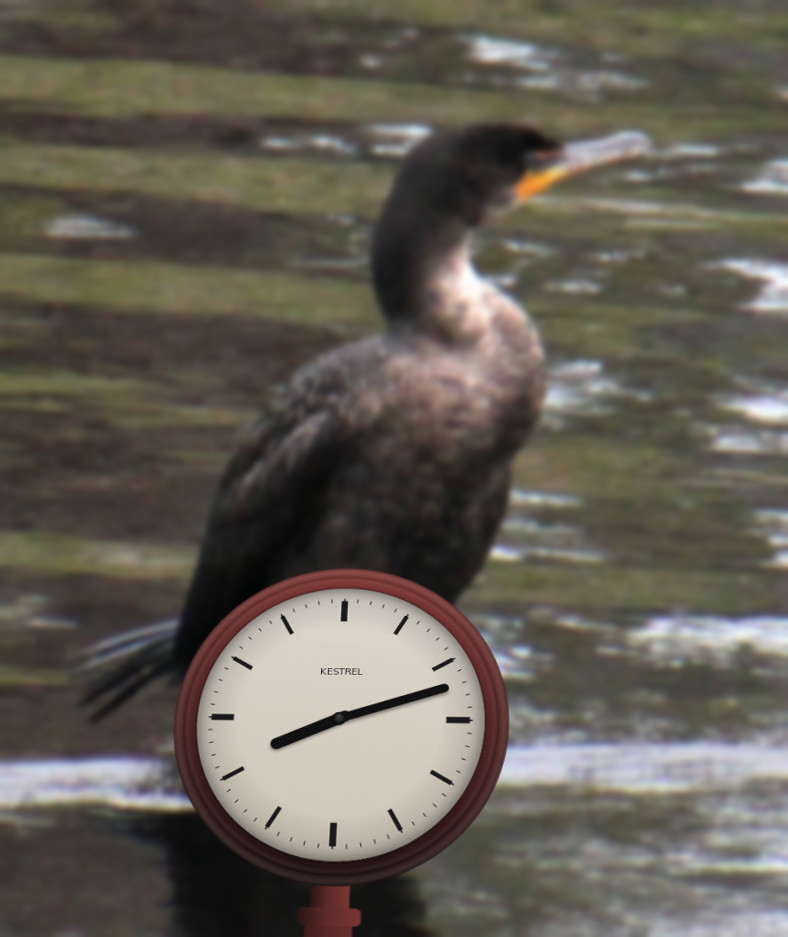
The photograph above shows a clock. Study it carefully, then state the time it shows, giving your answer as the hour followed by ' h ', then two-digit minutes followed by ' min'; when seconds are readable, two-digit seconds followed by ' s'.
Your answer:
8 h 12 min
